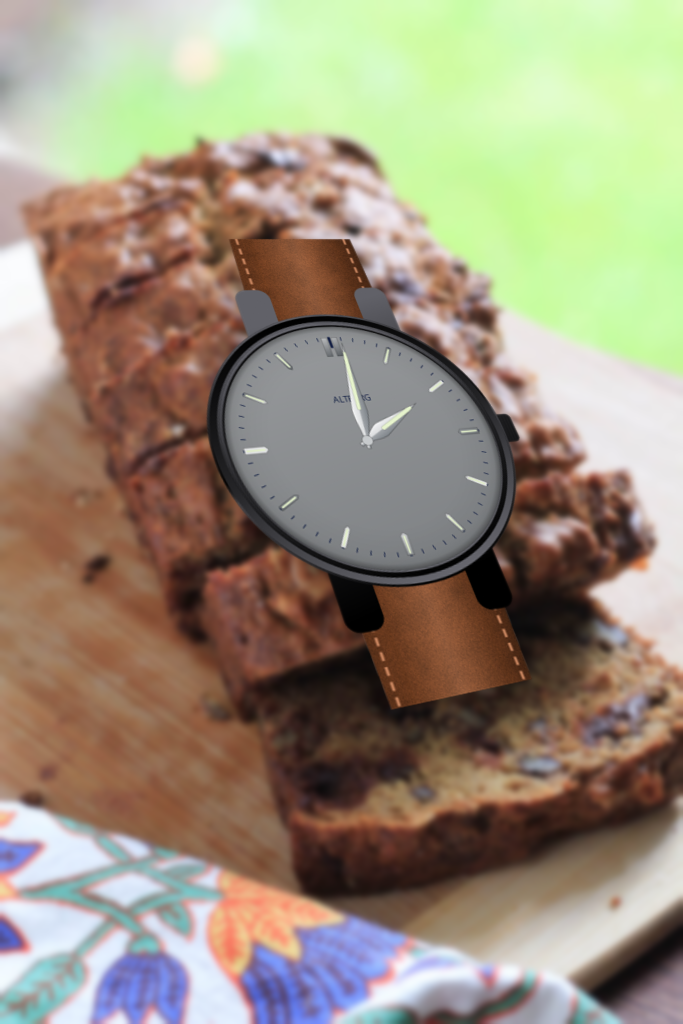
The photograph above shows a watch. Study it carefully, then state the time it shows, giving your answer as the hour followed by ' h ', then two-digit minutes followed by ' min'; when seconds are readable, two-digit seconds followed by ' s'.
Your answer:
2 h 01 min
